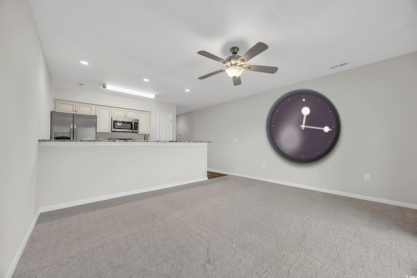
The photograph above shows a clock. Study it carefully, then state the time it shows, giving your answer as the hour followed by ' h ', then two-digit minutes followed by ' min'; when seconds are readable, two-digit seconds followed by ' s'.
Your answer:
12 h 16 min
